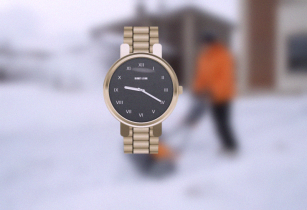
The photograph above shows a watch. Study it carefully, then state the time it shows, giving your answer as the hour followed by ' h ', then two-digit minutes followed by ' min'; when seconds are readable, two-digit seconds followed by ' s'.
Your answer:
9 h 20 min
